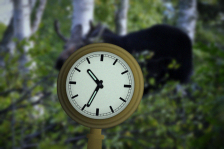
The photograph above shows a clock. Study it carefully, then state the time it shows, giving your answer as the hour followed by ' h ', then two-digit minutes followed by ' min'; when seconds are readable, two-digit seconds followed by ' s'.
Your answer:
10 h 34 min
